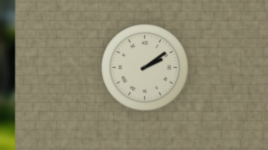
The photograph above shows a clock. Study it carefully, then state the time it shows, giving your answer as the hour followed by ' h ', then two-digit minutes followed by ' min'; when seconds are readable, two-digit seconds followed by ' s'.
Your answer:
2 h 09 min
